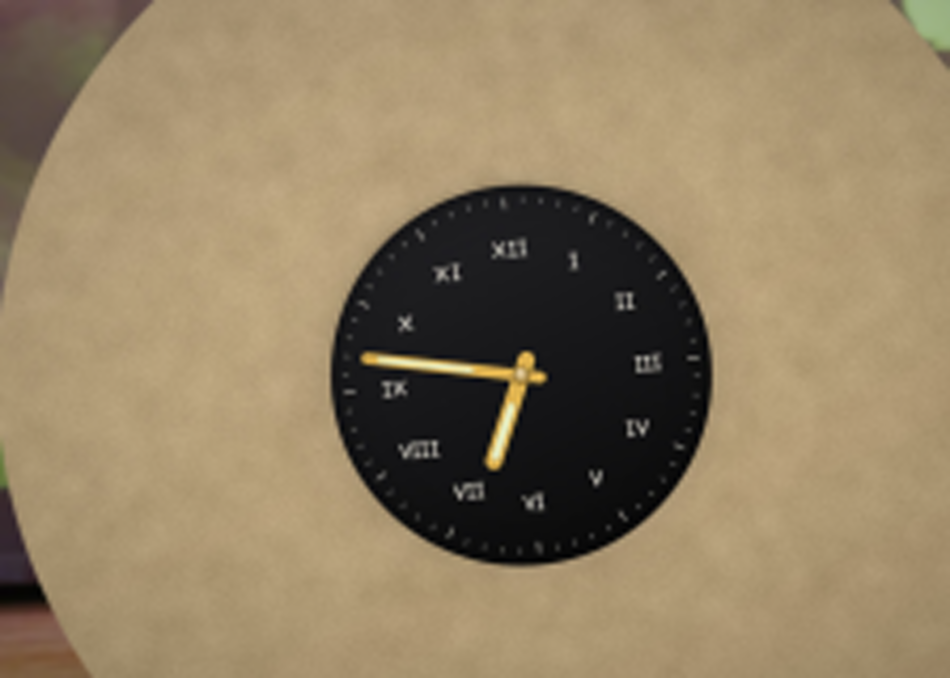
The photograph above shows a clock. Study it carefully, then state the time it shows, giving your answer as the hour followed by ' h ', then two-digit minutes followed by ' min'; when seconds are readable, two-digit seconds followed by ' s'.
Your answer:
6 h 47 min
